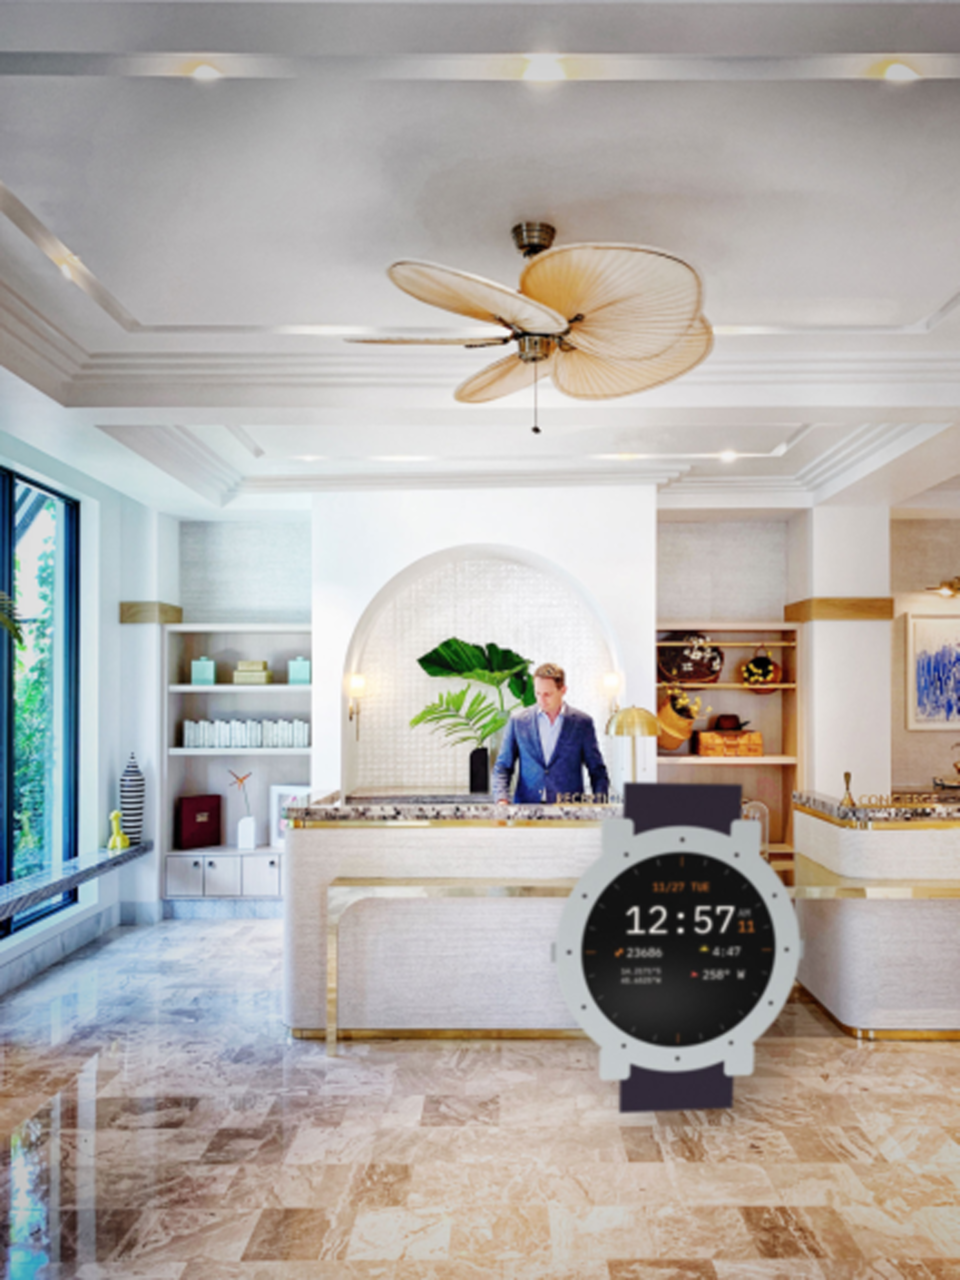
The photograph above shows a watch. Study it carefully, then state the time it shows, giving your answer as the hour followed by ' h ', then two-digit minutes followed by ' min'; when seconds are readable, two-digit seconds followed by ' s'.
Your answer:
12 h 57 min
